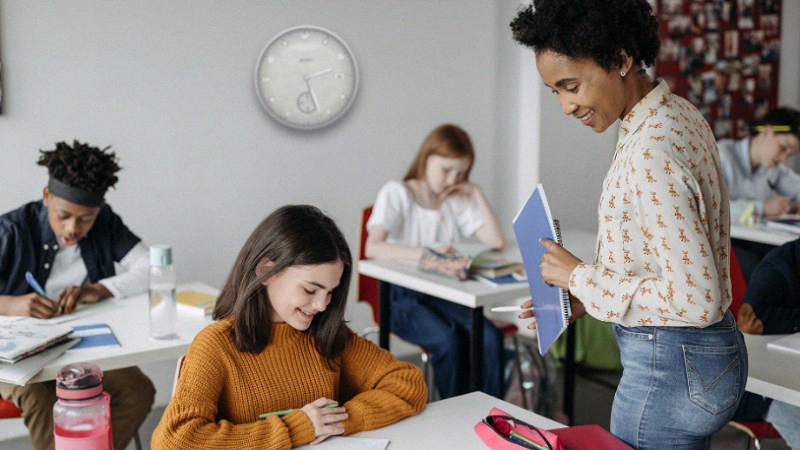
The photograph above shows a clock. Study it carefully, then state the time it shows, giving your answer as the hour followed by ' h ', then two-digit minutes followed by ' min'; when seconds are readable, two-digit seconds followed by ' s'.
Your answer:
2 h 27 min
